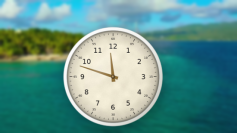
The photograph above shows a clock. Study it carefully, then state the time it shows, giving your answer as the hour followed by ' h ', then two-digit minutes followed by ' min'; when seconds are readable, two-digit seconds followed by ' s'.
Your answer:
11 h 48 min
